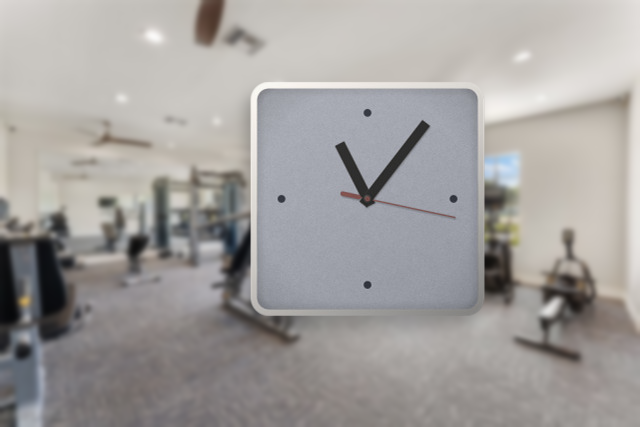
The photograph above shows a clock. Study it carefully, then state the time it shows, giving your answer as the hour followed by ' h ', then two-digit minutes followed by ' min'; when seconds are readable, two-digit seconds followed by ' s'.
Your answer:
11 h 06 min 17 s
